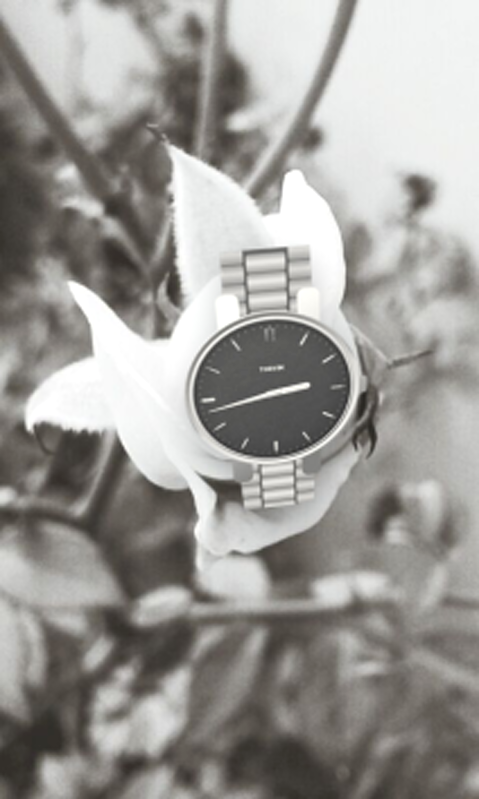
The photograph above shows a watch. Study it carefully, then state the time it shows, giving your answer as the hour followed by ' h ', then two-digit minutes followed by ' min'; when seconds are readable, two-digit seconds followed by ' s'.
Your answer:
2 h 43 min
